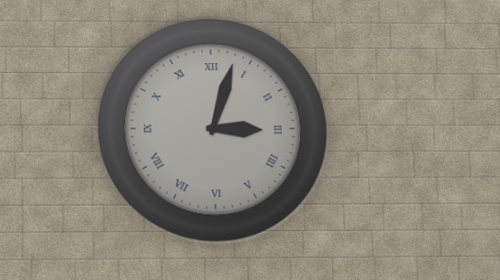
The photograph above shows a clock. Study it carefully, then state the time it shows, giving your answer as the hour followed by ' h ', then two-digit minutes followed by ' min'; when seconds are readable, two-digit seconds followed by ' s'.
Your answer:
3 h 03 min
